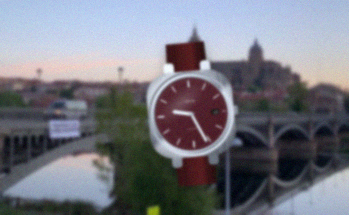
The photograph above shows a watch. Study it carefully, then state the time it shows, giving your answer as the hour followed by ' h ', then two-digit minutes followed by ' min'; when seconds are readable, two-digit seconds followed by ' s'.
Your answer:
9 h 26 min
